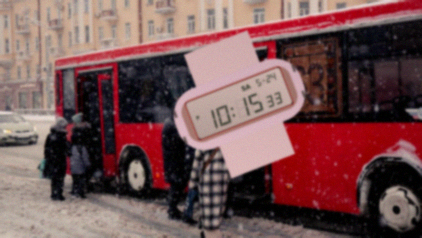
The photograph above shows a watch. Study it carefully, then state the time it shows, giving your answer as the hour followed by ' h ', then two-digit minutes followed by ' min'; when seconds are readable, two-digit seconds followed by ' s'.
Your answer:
10 h 15 min 33 s
